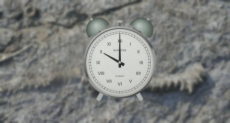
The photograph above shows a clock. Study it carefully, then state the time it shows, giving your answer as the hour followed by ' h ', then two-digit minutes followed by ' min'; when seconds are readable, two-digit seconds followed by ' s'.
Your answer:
10 h 00 min
